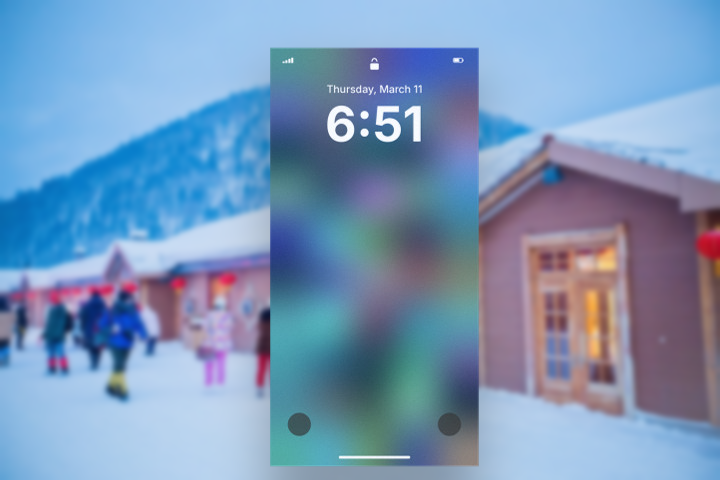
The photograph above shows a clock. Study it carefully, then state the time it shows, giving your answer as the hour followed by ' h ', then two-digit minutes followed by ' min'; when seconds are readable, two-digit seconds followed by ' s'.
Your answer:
6 h 51 min
